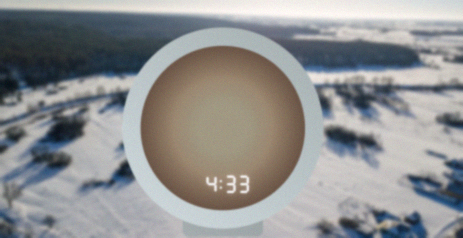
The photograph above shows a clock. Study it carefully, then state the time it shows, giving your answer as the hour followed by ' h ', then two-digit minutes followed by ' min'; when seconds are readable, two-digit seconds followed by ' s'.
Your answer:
4 h 33 min
